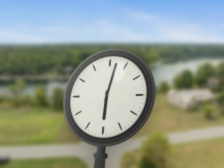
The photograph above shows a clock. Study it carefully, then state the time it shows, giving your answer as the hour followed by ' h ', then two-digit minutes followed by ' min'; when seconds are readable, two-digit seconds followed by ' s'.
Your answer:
6 h 02 min
